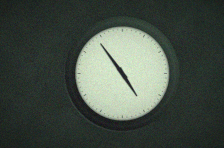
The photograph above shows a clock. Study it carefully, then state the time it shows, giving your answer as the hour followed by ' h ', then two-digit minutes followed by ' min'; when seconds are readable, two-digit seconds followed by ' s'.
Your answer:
4 h 54 min
